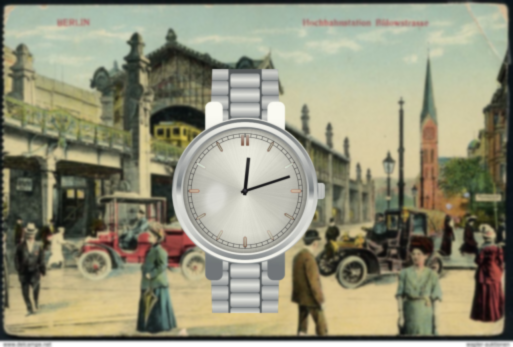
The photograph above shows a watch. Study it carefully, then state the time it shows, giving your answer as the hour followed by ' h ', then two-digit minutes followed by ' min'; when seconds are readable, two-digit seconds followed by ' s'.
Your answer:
12 h 12 min
